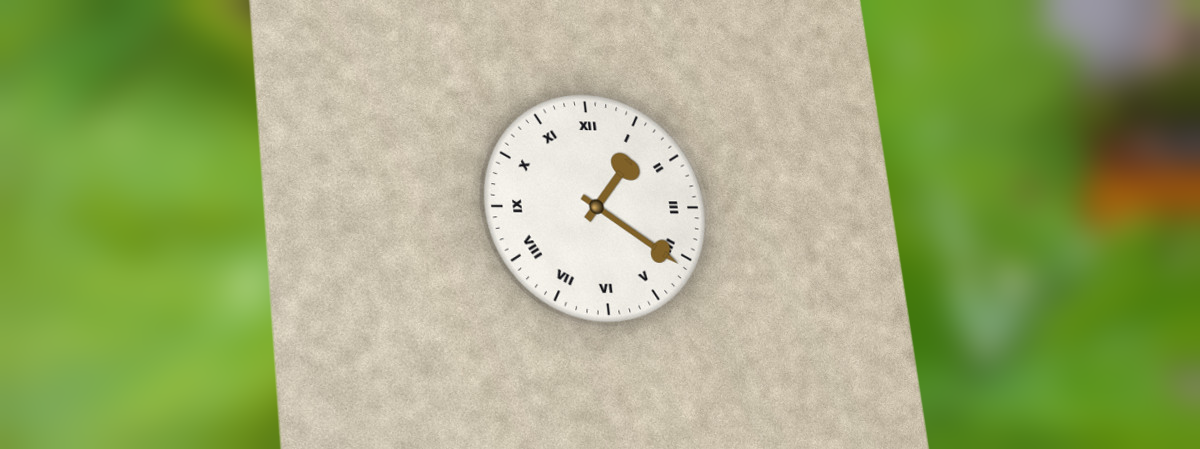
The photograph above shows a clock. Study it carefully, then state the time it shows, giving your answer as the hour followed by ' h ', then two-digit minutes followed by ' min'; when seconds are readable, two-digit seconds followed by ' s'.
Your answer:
1 h 21 min
